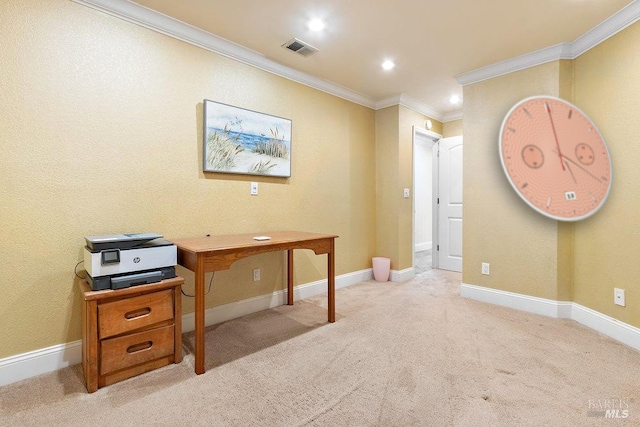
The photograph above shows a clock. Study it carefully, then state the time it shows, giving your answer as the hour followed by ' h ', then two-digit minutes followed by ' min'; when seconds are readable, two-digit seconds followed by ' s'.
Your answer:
5 h 21 min
